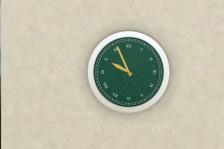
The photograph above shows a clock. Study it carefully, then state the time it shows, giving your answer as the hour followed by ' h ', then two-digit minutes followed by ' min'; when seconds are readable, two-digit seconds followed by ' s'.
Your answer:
9 h 56 min
